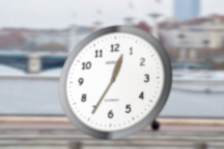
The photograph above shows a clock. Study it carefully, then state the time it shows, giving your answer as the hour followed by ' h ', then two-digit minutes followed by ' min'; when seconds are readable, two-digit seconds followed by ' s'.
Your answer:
12 h 35 min
